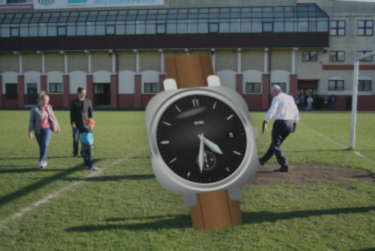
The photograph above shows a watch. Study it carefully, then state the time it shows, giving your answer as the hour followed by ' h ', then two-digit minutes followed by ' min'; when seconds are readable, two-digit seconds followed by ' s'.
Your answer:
4 h 32 min
